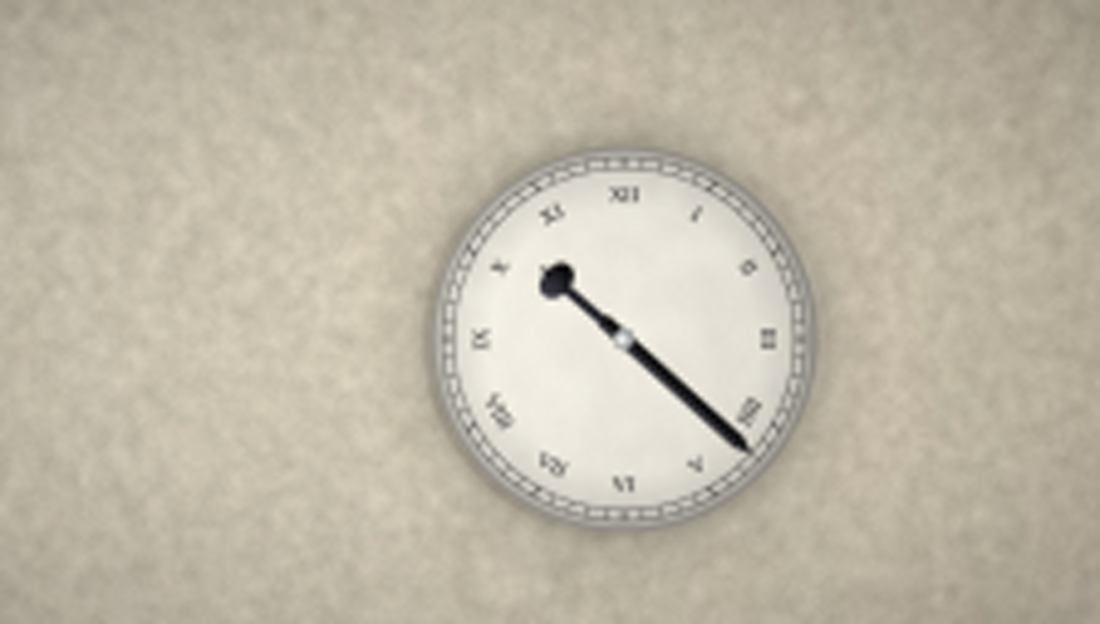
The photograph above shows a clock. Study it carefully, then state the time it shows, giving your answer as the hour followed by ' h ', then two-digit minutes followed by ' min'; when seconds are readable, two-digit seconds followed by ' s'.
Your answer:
10 h 22 min
